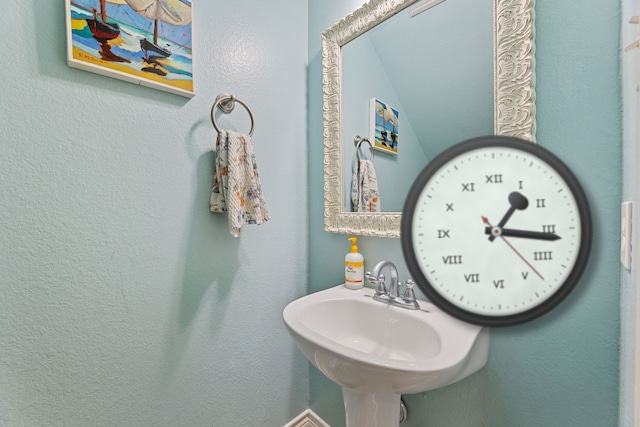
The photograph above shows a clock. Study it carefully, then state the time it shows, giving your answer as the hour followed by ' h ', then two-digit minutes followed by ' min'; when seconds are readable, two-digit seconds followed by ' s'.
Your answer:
1 h 16 min 23 s
